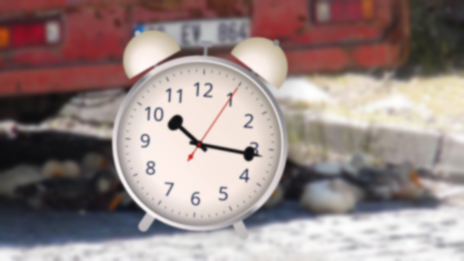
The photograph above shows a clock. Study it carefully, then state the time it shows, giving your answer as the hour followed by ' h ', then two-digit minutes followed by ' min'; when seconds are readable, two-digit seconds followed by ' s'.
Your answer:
10 h 16 min 05 s
